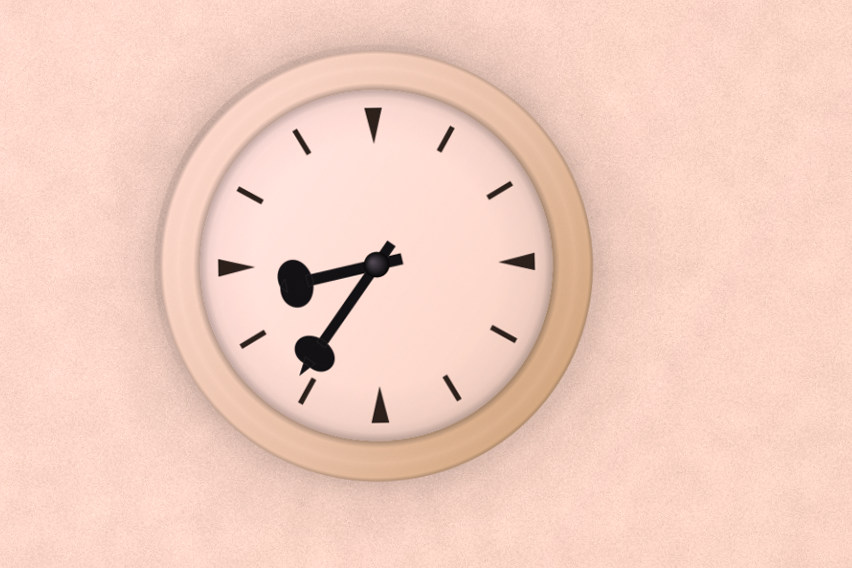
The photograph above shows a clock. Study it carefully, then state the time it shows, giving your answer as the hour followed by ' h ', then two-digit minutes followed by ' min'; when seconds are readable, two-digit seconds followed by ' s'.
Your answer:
8 h 36 min
